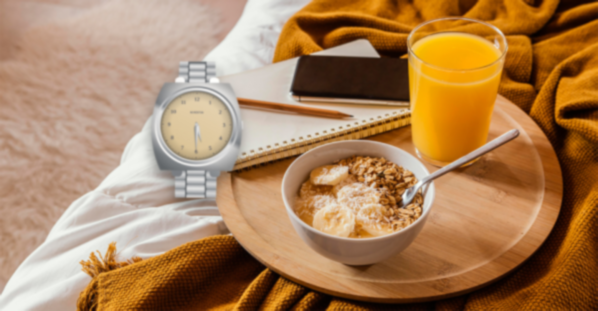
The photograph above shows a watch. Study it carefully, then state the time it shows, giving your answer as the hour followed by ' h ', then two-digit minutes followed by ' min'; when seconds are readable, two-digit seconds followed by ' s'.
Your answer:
5 h 30 min
